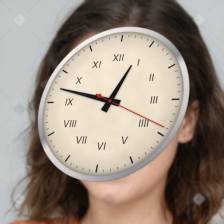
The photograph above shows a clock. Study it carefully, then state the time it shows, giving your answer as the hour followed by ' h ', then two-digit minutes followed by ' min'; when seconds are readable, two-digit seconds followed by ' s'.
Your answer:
12 h 47 min 19 s
